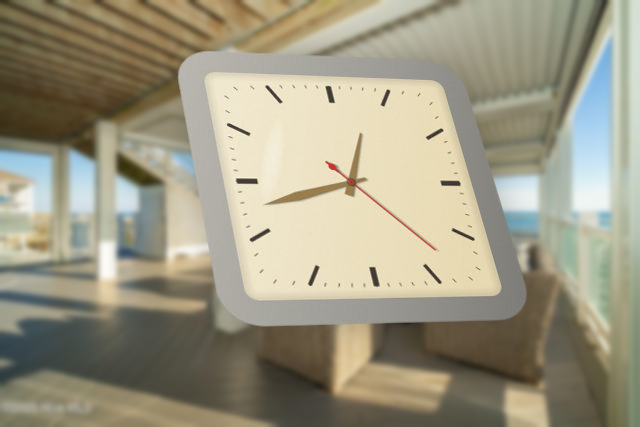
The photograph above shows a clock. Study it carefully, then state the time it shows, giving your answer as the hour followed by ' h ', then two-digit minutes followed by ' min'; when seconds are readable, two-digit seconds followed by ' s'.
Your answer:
12 h 42 min 23 s
